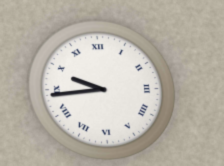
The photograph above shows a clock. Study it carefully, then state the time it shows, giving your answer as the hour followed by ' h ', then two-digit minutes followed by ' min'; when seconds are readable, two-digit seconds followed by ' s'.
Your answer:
9 h 44 min
